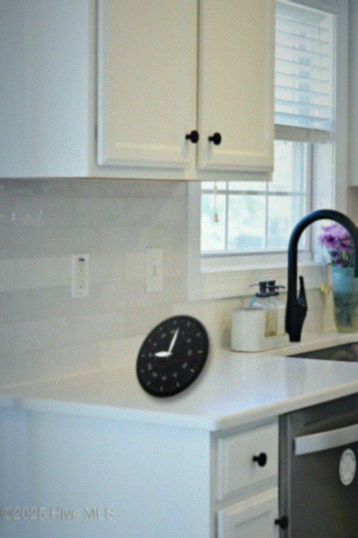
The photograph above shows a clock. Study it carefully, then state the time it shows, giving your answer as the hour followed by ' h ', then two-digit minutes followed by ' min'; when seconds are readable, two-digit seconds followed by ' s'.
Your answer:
9 h 02 min
